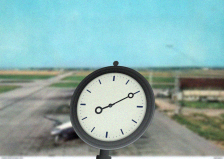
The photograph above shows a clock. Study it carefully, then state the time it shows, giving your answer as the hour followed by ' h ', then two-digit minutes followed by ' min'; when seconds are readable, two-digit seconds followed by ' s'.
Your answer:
8 h 10 min
